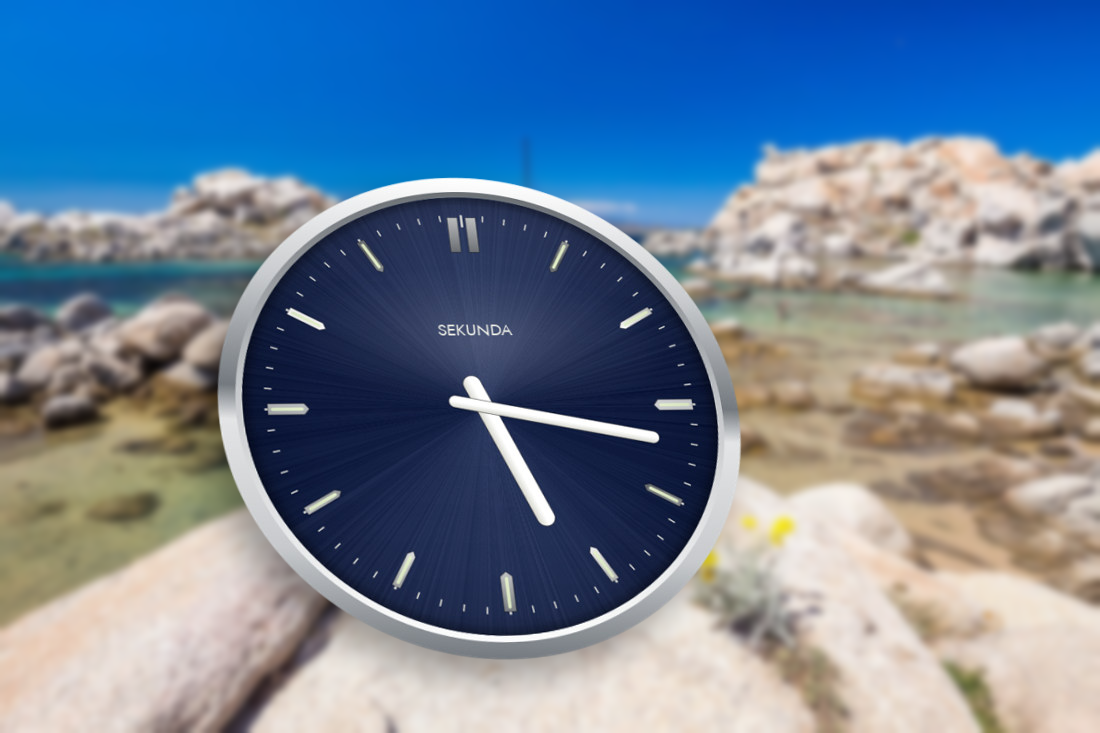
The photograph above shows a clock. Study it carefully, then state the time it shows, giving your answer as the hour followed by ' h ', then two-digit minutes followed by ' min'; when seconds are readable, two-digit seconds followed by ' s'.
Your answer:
5 h 17 min
